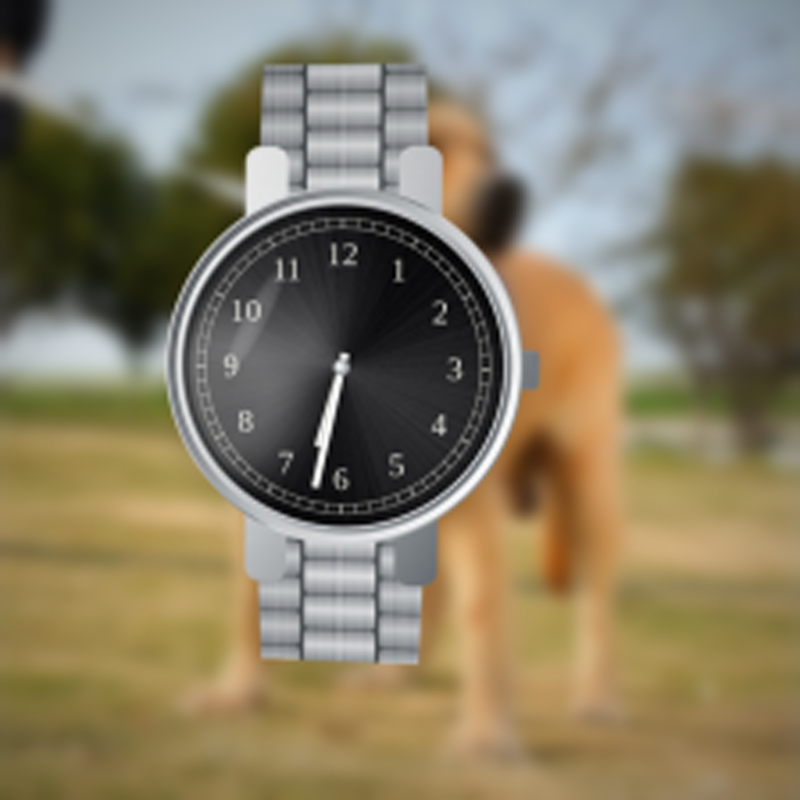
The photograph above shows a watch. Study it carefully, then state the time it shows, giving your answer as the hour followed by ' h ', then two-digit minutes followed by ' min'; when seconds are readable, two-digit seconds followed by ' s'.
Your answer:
6 h 32 min
